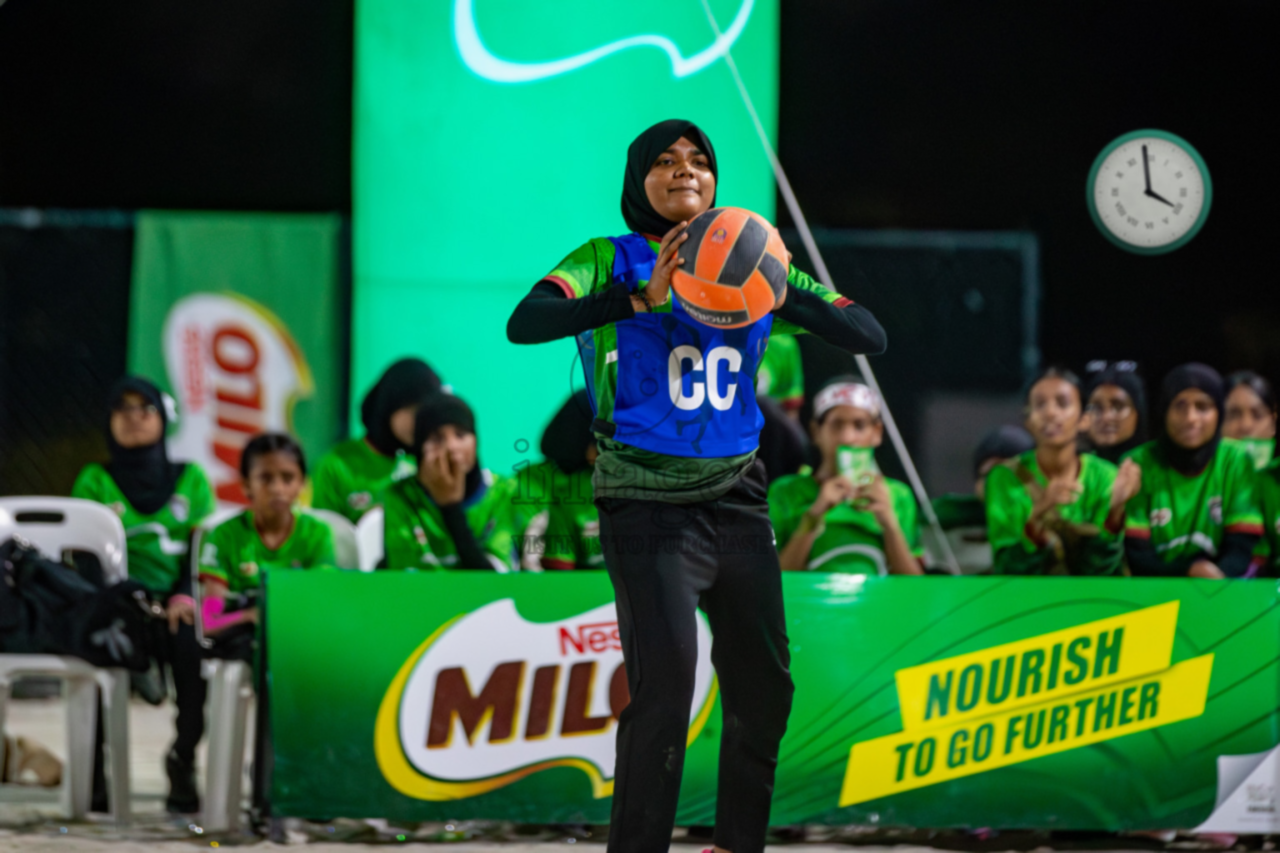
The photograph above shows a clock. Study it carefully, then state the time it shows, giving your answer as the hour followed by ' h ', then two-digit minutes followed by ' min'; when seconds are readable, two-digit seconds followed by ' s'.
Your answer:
3 h 59 min
